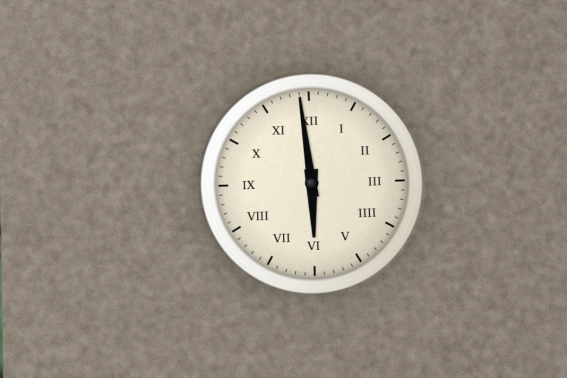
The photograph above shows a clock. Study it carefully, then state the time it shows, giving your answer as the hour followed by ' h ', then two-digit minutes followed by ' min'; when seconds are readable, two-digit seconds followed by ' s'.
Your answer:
5 h 59 min
